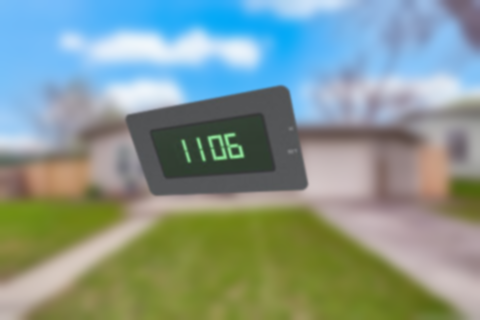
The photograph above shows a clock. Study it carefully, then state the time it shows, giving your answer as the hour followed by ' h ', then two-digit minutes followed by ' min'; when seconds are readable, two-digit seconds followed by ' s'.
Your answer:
11 h 06 min
